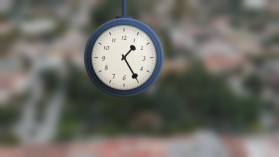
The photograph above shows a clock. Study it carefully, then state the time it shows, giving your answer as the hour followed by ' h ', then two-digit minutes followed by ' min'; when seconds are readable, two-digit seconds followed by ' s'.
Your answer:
1 h 25 min
